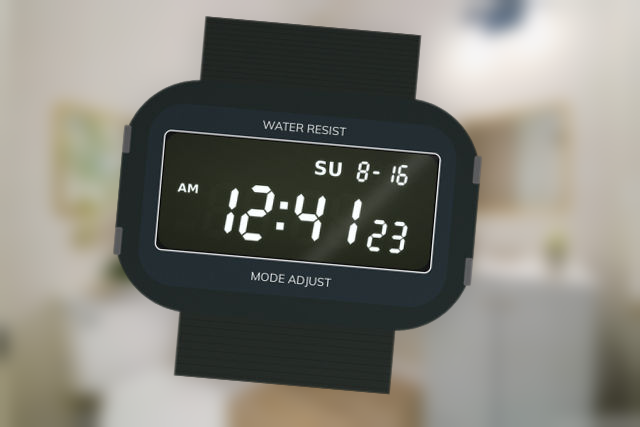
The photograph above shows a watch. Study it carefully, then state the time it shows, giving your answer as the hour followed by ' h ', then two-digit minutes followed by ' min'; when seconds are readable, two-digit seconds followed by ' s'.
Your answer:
12 h 41 min 23 s
